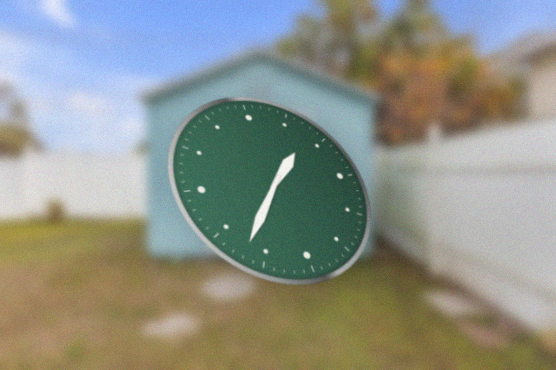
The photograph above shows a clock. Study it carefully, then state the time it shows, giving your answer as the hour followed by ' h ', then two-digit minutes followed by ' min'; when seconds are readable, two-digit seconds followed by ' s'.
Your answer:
1 h 37 min
